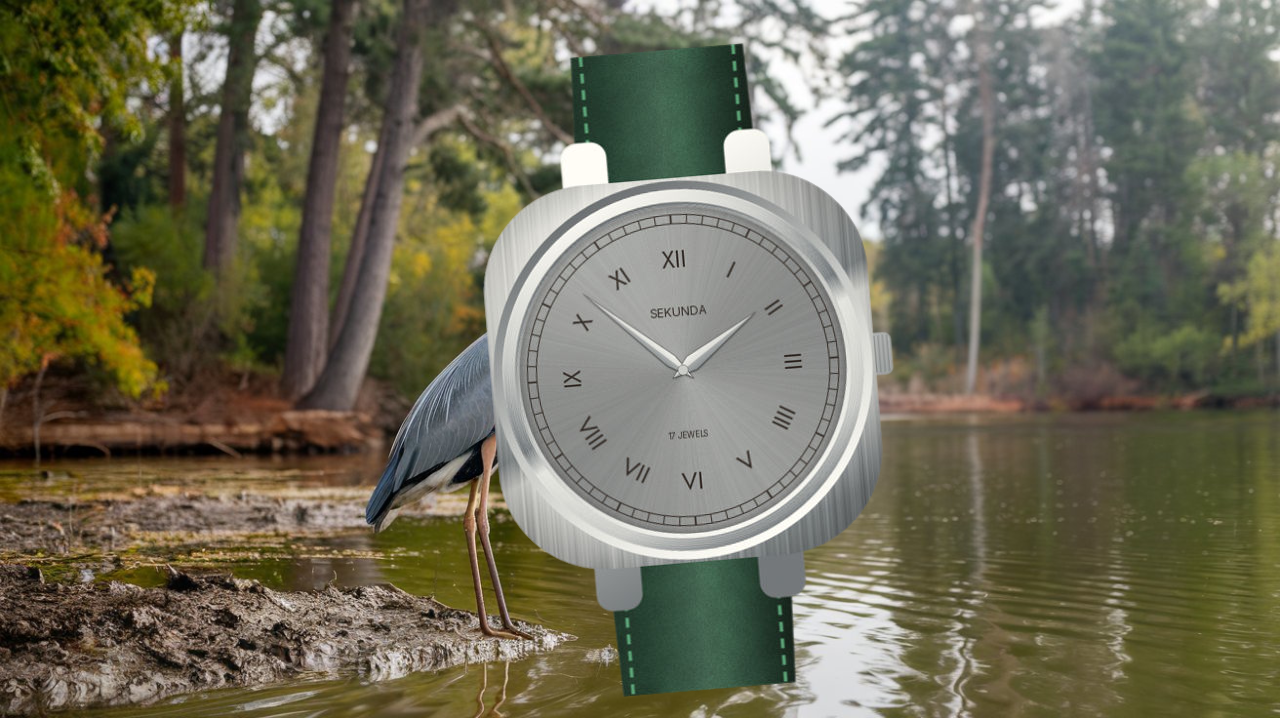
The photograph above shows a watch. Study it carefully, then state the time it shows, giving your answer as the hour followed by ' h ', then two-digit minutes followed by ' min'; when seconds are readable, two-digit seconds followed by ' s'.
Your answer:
1 h 52 min
